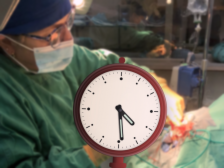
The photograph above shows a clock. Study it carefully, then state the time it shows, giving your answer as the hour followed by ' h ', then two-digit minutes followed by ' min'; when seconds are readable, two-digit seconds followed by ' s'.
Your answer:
4 h 29 min
